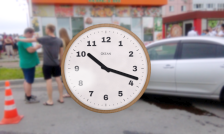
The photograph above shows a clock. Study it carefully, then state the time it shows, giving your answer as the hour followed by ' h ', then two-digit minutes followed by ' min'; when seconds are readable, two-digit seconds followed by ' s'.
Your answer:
10 h 18 min
